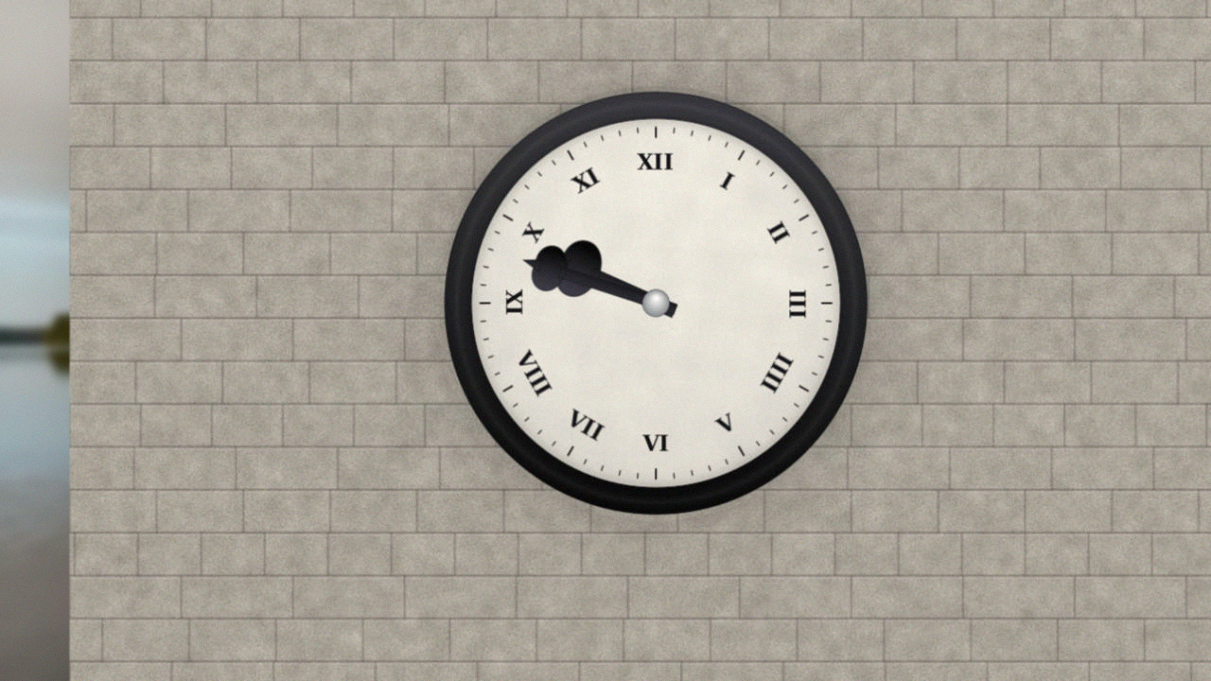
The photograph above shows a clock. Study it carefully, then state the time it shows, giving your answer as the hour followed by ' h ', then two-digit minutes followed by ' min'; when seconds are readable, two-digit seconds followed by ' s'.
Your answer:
9 h 48 min
